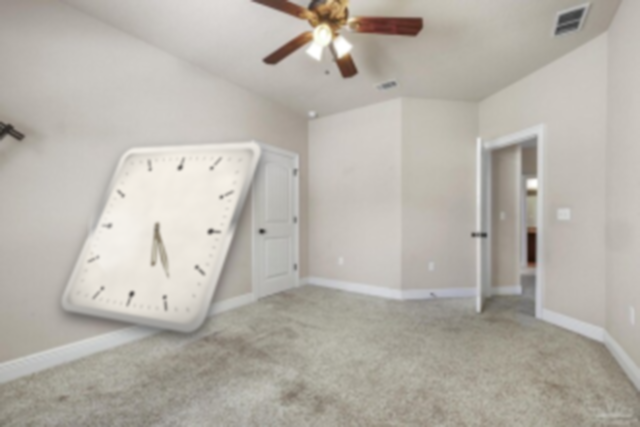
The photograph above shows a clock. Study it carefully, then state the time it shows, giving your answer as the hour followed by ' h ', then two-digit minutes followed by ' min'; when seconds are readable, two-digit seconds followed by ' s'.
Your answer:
5 h 24 min
